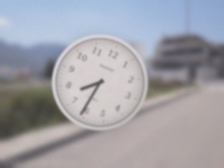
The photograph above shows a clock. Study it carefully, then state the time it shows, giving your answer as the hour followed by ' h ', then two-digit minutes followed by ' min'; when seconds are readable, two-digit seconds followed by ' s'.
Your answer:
7 h 31 min
